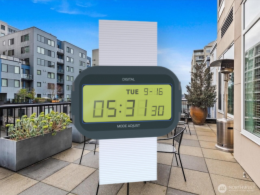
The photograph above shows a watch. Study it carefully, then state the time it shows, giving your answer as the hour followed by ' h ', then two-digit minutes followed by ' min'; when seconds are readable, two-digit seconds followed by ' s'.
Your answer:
5 h 31 min 30 s
